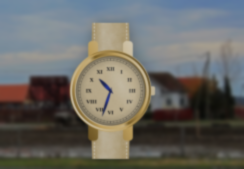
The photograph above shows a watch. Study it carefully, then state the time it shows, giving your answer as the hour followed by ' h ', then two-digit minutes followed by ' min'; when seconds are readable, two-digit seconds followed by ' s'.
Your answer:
10 h 33 min
